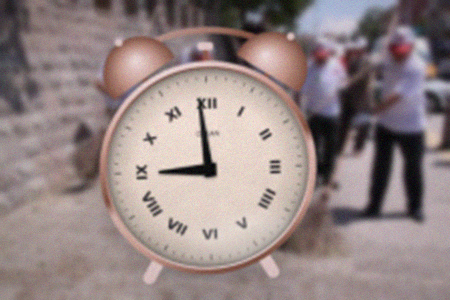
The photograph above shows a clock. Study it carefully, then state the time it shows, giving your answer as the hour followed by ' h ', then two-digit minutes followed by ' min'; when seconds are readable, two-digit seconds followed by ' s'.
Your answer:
8 h 59 min
